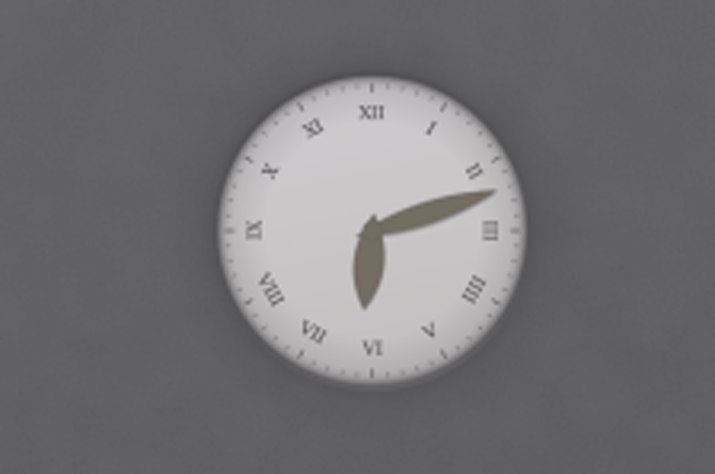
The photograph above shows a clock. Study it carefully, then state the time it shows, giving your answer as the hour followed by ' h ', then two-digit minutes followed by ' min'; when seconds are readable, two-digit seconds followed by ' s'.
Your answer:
6 h 12 min
